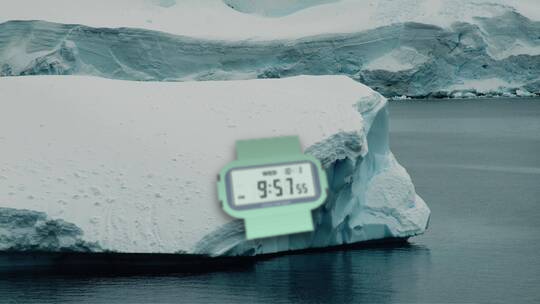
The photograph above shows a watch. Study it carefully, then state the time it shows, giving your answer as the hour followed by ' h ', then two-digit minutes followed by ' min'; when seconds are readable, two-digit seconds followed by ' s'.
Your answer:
9 h 57 min
